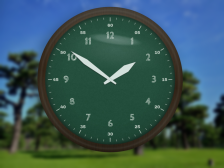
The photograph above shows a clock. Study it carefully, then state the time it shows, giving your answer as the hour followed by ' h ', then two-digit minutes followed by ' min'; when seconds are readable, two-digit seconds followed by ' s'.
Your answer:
1 h 51 min
